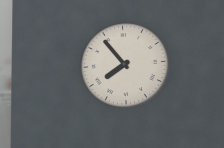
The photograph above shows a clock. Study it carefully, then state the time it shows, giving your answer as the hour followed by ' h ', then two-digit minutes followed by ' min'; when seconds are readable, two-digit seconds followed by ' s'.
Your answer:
7 h 54 min
